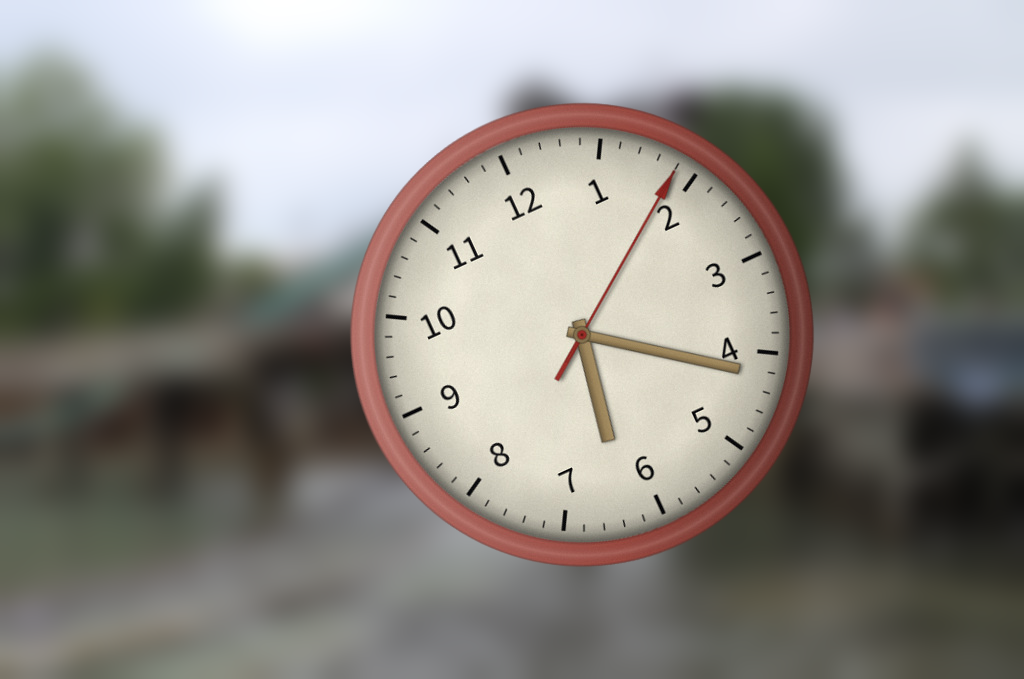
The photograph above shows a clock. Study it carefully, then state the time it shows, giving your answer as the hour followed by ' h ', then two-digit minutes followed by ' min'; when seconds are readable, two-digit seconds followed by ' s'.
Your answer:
6 h 21 min 09 s
